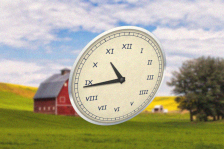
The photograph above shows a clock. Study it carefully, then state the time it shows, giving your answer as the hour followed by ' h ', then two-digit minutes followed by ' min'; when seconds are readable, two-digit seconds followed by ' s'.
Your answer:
10 h 44 min
